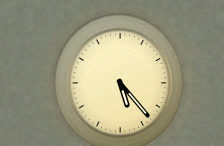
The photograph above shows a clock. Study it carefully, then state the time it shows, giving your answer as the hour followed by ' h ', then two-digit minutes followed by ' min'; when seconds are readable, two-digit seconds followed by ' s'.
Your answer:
5 h 23 min
